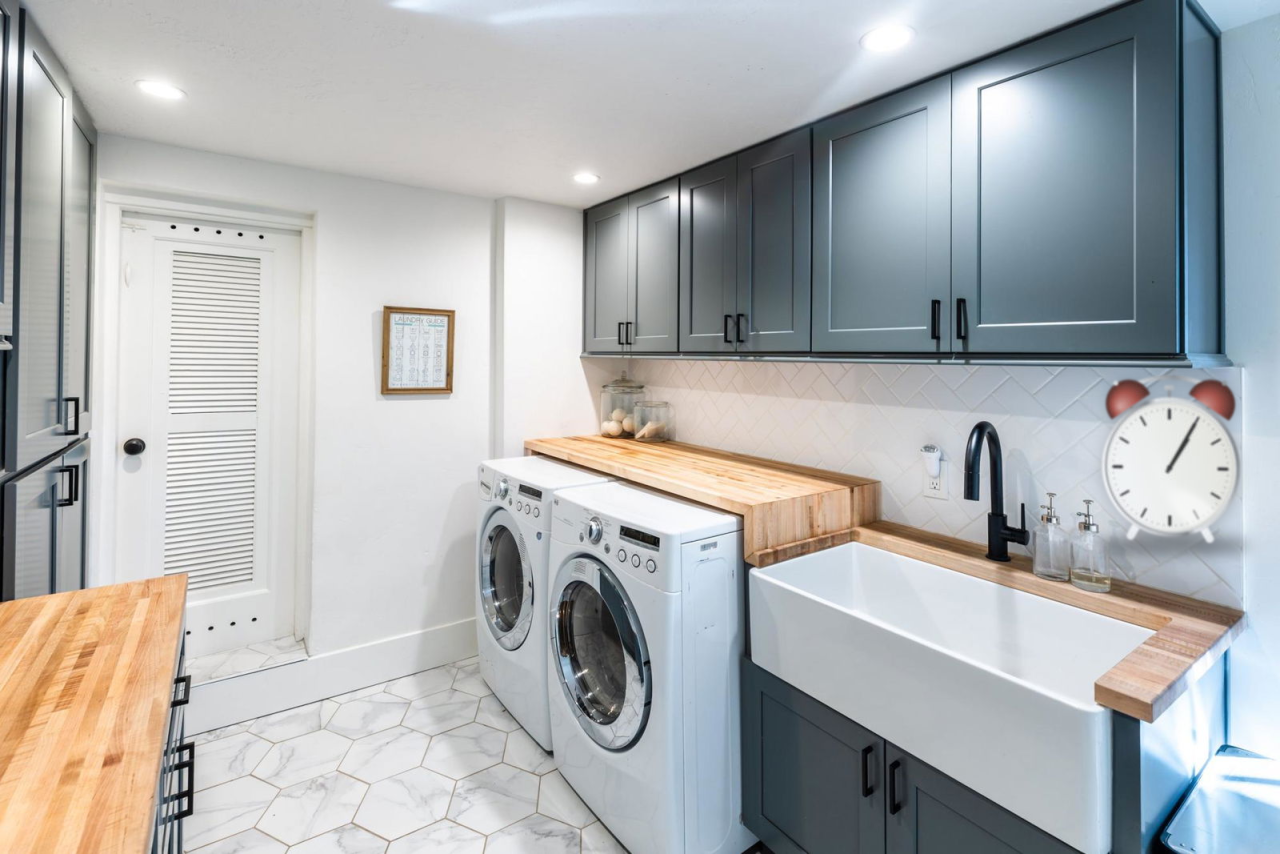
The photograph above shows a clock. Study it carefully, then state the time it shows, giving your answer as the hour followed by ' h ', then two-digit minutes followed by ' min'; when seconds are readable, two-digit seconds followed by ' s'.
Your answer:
1 h 05 min
